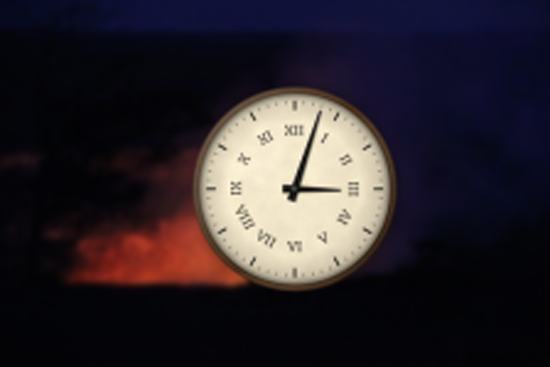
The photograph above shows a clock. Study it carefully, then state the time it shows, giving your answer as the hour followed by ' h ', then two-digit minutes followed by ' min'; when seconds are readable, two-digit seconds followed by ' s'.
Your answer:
3 h 03 min
